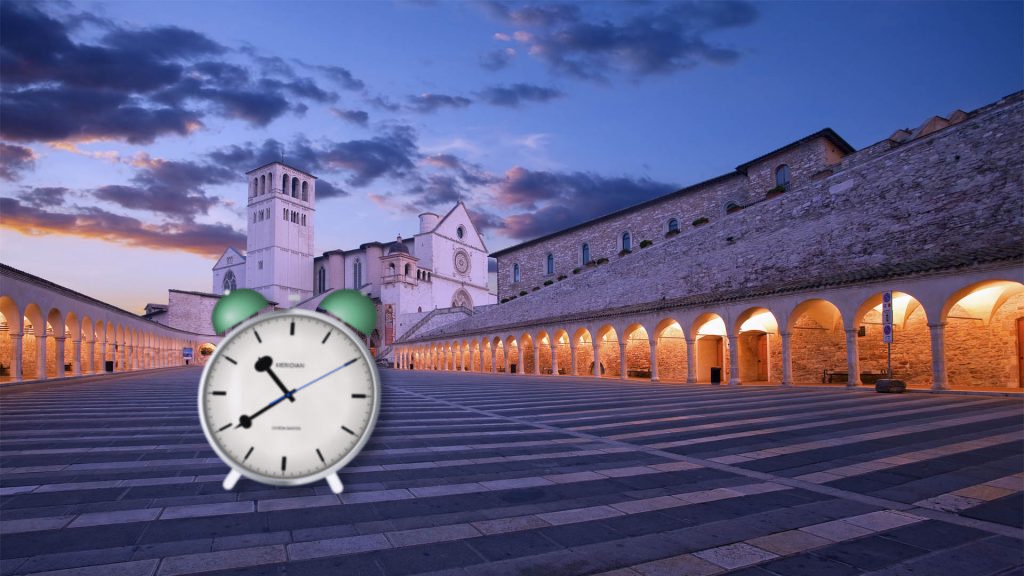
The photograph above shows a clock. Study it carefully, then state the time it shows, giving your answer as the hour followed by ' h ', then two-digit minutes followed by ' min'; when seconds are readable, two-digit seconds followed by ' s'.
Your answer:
10 h 39 min 10 s
